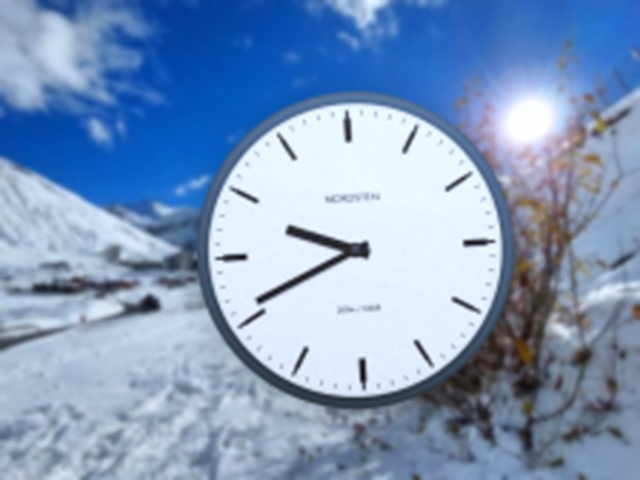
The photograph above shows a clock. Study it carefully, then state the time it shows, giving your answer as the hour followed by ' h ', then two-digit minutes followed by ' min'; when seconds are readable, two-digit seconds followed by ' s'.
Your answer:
9 h 41 min
